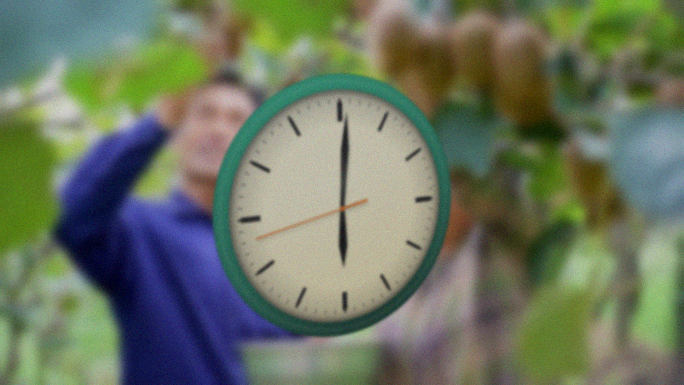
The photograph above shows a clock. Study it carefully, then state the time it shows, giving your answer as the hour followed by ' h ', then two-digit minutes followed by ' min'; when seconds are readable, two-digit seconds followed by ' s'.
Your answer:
6 h 00 min 43 s
